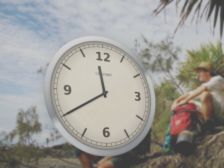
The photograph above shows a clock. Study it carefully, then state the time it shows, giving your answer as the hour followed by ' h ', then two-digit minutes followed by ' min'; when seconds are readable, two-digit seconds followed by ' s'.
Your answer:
11 h 40 min
